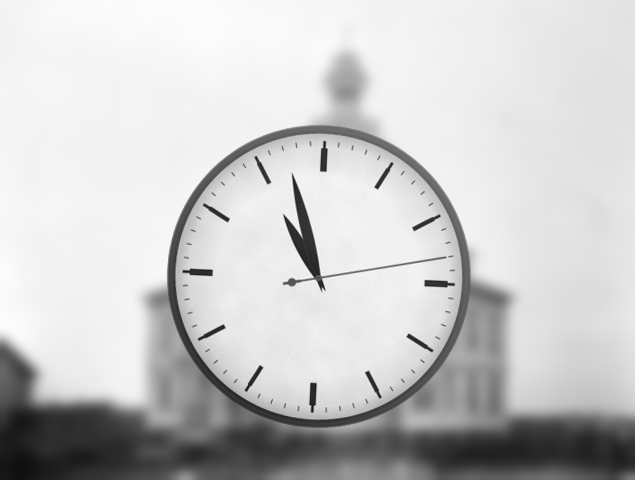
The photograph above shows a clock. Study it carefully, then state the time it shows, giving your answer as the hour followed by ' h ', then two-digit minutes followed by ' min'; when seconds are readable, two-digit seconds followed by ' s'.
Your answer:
10 h 57 min 13 s
